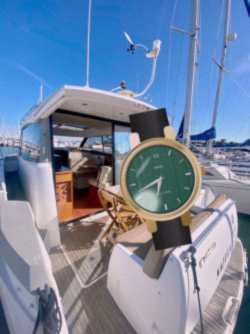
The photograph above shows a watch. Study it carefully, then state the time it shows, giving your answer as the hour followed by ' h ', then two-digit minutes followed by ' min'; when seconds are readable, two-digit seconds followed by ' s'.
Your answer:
6 h 42 min
